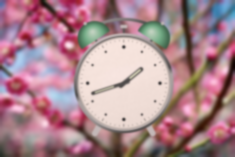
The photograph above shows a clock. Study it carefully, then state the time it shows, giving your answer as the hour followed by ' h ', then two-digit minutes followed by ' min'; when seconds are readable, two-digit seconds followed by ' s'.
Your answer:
1 h 42 min
